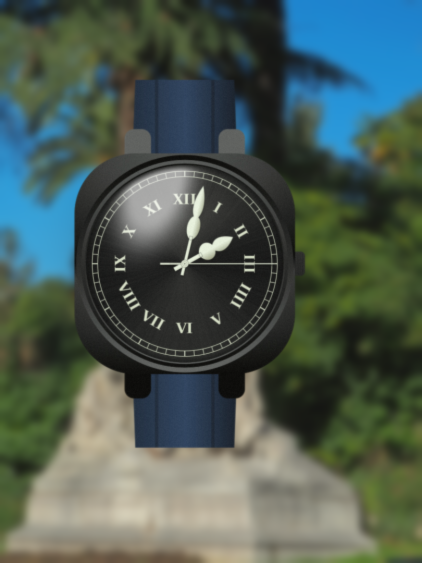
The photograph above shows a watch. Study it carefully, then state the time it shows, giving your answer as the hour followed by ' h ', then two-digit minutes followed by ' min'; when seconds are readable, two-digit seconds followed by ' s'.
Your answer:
2 h 02 min 15 s
